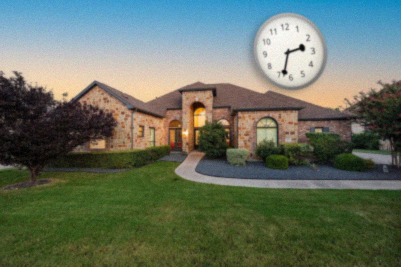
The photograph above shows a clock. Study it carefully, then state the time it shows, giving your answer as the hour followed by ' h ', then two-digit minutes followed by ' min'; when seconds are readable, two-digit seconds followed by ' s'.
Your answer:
2 h 33 min
